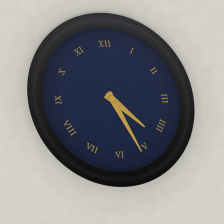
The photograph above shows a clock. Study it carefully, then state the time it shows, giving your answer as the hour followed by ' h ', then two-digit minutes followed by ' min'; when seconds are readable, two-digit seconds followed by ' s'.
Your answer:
4 h 26 min
